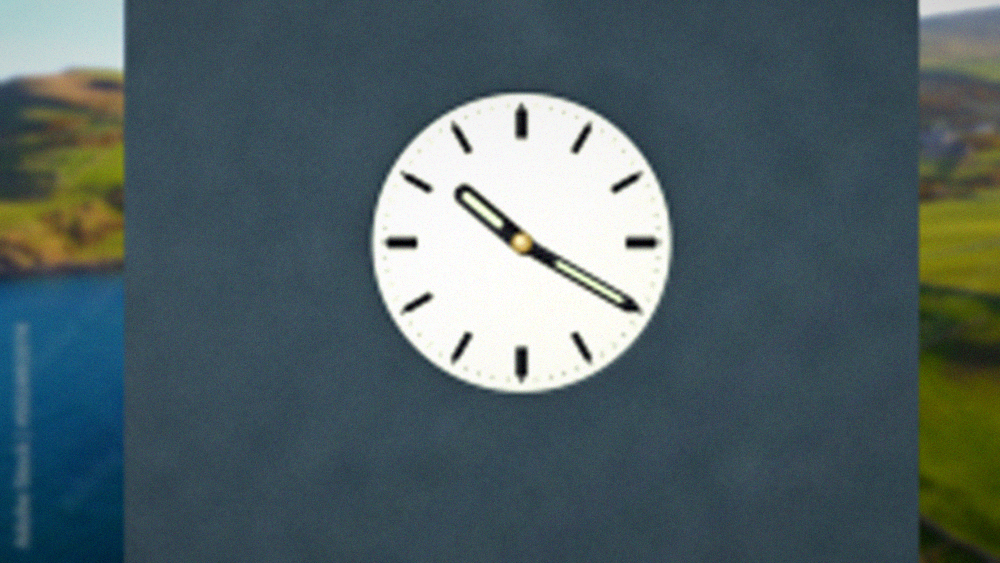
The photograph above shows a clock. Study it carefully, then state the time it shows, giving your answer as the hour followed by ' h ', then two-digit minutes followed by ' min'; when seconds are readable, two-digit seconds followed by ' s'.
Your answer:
10 h 20 min
